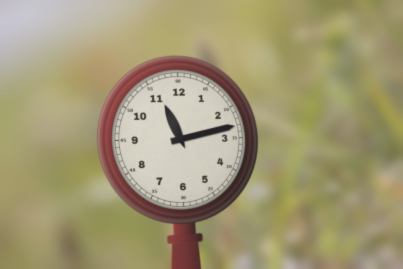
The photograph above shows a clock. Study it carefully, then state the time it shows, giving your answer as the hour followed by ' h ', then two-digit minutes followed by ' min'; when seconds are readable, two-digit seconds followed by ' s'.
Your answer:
11 h 13 min
